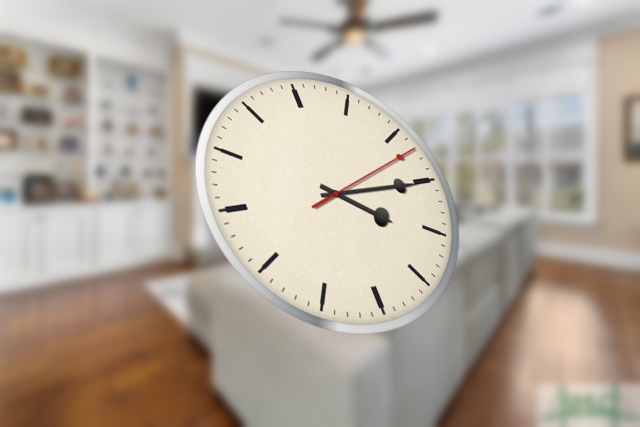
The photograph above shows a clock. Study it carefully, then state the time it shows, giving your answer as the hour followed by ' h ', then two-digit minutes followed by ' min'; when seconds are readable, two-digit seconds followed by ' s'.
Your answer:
4 h 15 min 12 s
